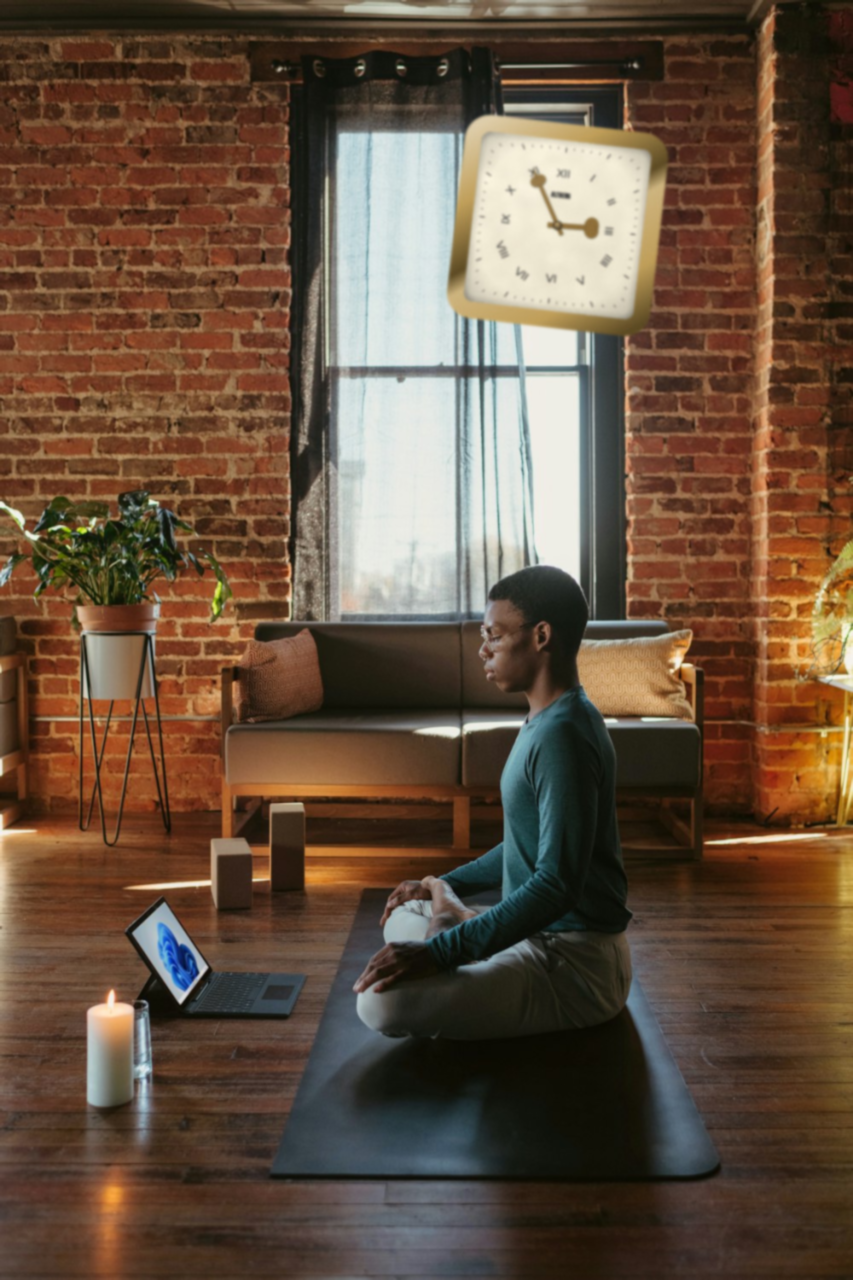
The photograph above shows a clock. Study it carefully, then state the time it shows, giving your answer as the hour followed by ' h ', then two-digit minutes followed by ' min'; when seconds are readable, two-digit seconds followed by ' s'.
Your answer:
2 h 55 min
